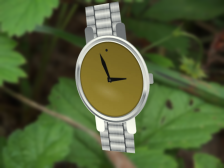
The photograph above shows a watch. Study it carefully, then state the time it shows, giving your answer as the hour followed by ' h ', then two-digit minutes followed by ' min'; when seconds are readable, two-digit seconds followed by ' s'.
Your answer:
2 h 57 min
